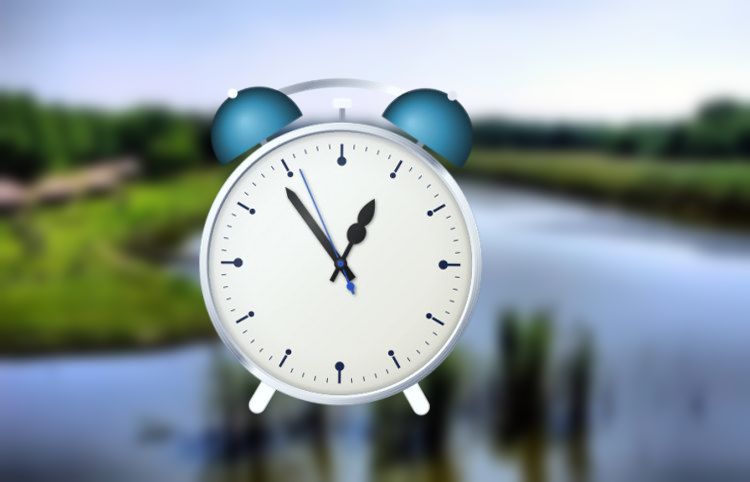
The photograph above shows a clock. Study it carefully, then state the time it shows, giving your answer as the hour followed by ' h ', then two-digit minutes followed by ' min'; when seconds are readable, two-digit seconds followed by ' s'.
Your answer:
12 h 53 min 56 s
